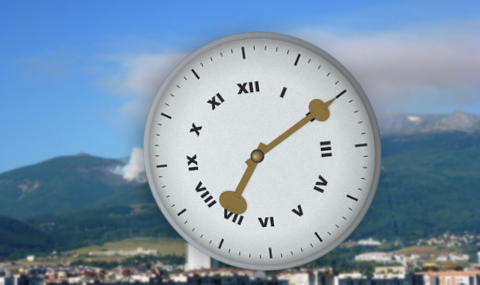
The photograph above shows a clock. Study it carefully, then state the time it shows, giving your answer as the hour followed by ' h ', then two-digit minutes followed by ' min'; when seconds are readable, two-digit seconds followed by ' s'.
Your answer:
7 h 10 min
